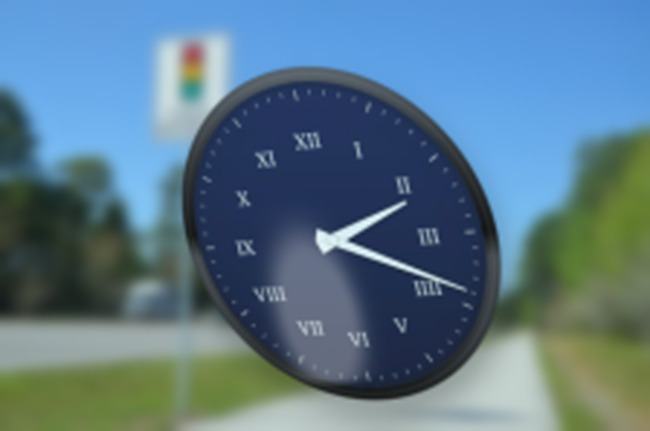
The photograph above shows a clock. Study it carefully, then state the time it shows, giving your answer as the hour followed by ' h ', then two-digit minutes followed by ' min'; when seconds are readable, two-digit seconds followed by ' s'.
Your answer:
2 h 19 min
